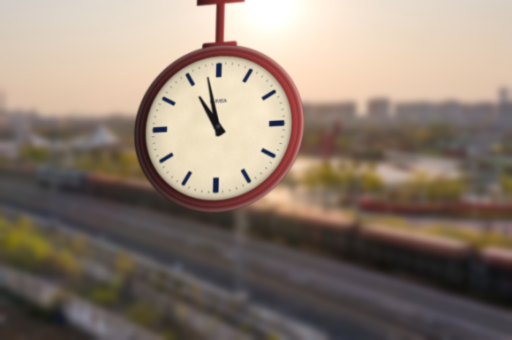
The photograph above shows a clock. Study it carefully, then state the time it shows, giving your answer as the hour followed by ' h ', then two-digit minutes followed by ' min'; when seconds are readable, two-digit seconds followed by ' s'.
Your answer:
10 h 58 min
